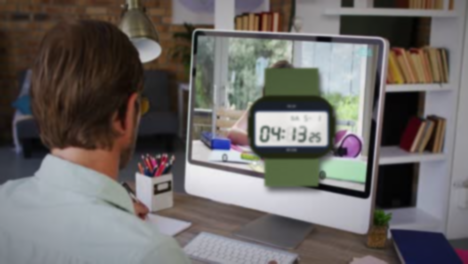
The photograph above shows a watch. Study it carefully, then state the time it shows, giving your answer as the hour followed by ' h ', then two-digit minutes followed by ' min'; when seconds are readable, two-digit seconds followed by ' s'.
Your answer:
4 h 13 min
